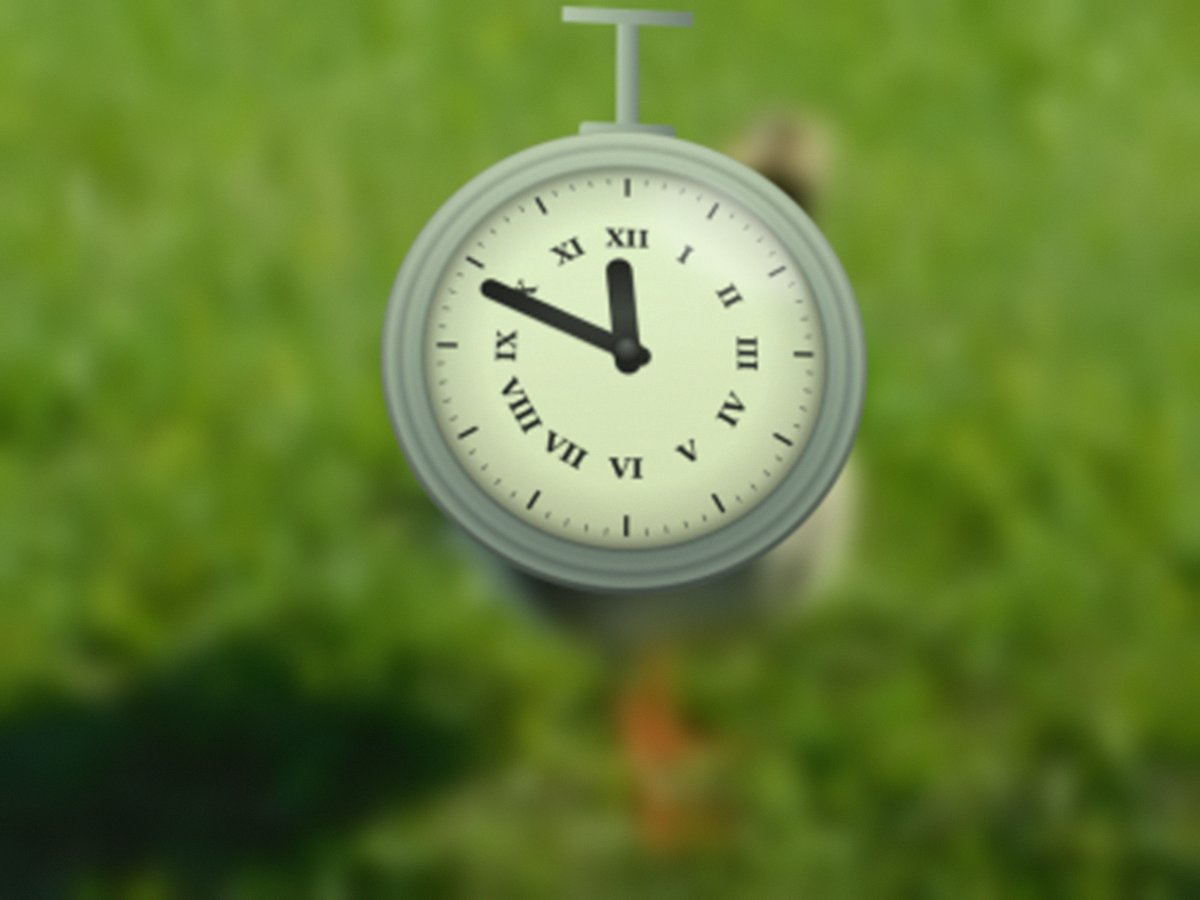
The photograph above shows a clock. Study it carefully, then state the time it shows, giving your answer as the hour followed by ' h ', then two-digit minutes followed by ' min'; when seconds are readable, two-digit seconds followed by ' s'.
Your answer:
11 h 49 min
